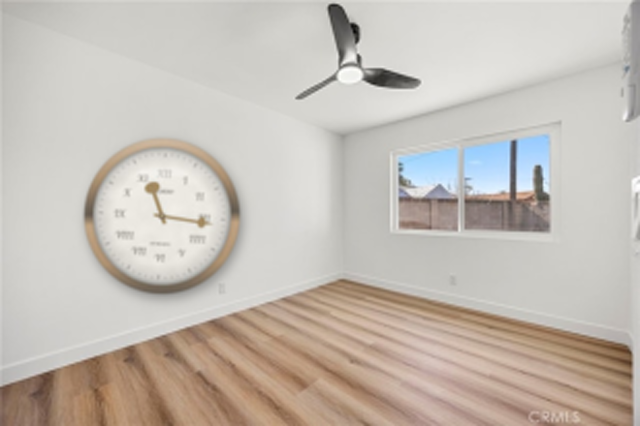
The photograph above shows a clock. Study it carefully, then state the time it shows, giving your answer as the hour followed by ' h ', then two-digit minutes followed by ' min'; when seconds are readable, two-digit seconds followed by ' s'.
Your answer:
11 h 16 min
